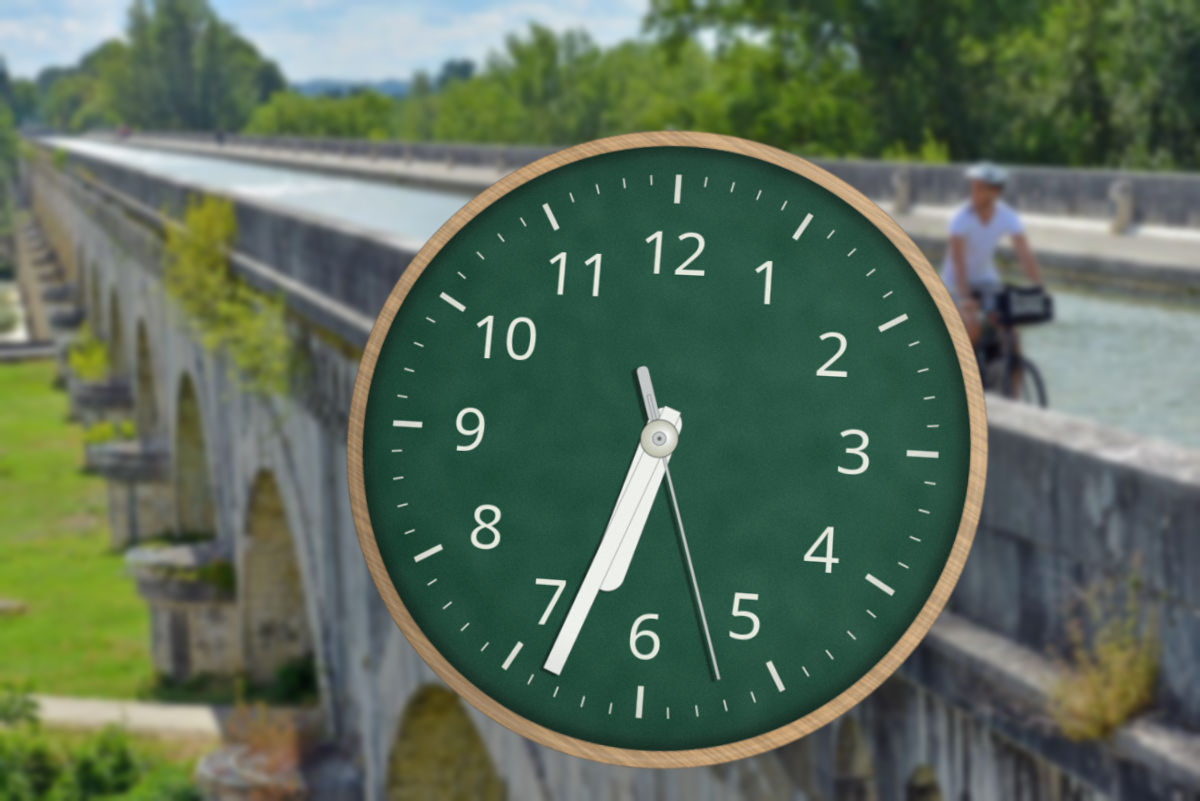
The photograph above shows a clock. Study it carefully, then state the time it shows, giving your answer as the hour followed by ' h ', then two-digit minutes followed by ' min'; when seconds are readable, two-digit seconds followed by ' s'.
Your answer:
6 h 33 min 27 s
